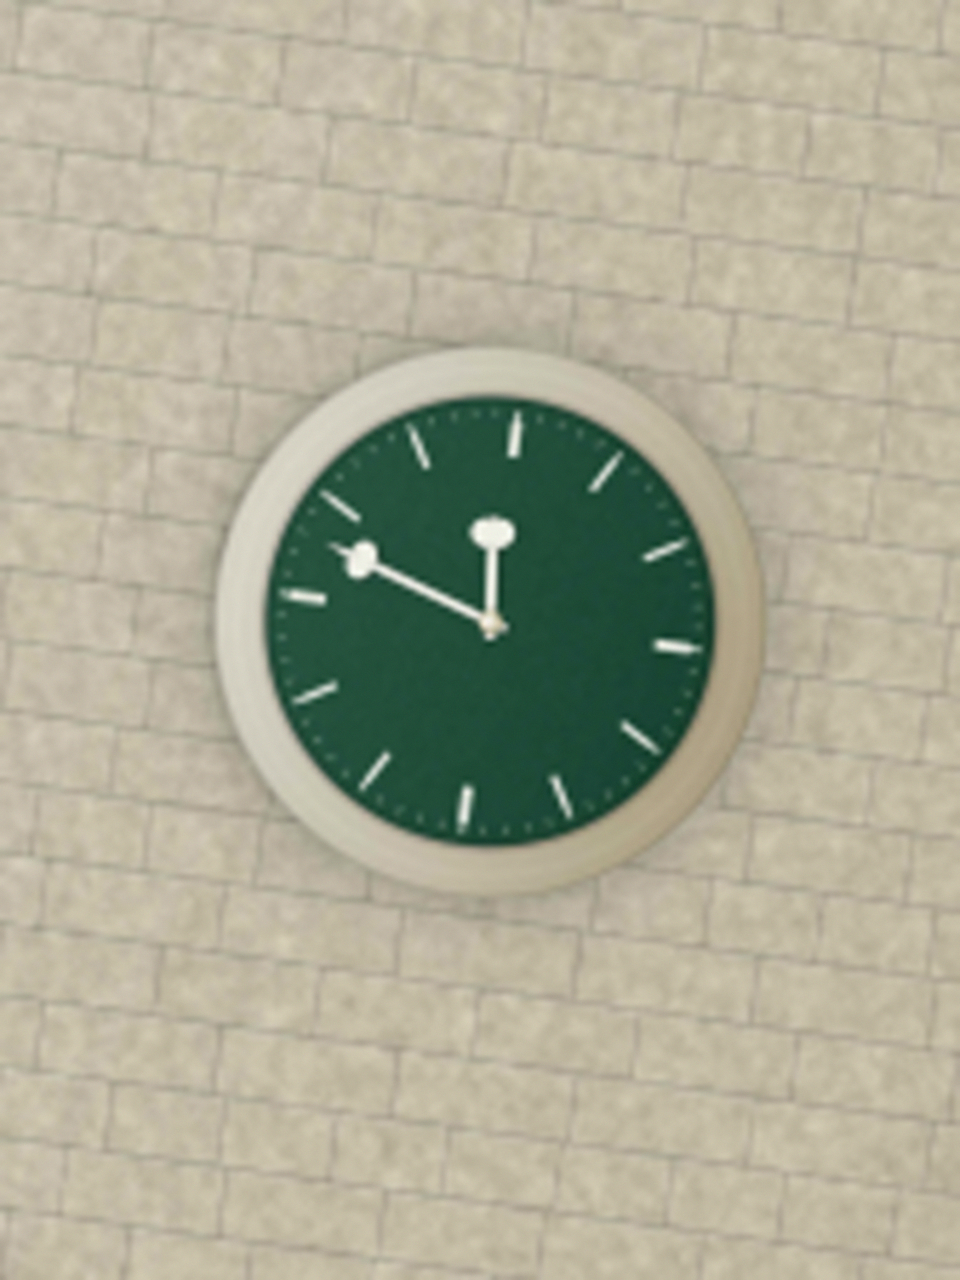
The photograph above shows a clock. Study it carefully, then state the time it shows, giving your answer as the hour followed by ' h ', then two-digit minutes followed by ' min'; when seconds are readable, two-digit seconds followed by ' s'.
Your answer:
11 h 48 min
